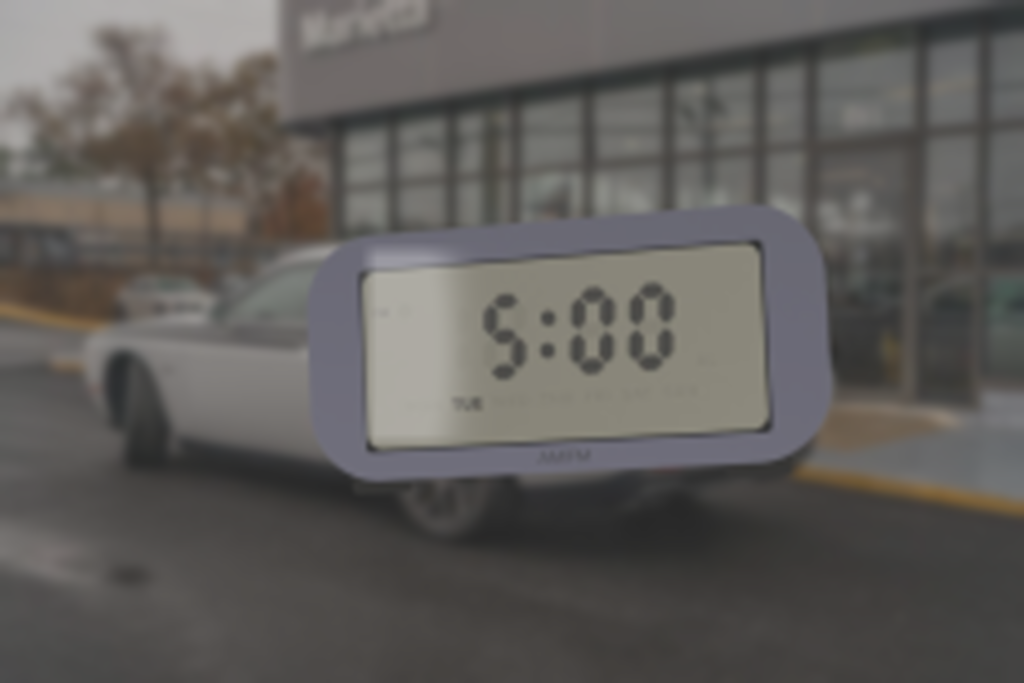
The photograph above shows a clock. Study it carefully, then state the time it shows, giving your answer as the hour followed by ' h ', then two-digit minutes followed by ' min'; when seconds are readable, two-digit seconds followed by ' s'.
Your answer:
5 h 00 min
